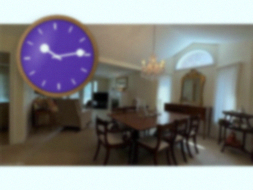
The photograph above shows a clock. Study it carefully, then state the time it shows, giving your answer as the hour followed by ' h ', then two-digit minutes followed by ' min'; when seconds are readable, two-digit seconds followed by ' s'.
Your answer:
10 h 14 min
